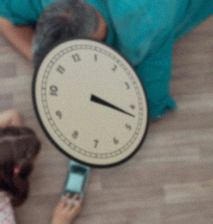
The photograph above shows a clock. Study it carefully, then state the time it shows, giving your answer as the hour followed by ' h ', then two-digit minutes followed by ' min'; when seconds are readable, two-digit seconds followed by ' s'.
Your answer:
4 h 22 min
